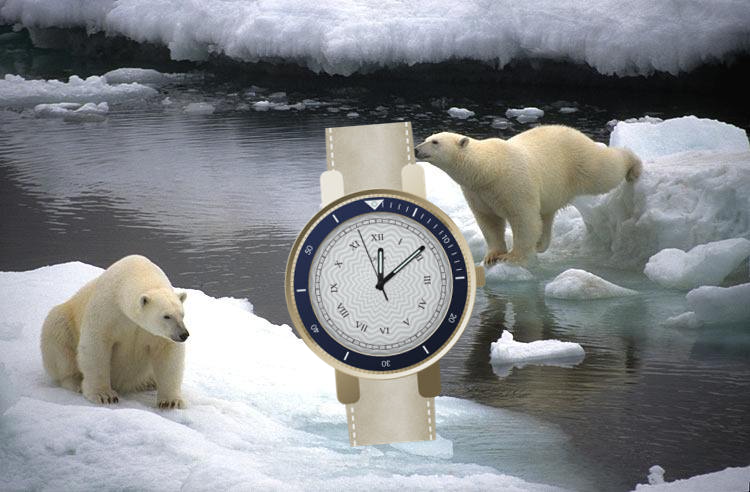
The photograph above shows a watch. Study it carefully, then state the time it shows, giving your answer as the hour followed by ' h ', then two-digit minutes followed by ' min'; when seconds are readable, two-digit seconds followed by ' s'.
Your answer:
12 h 08 min 57 s
